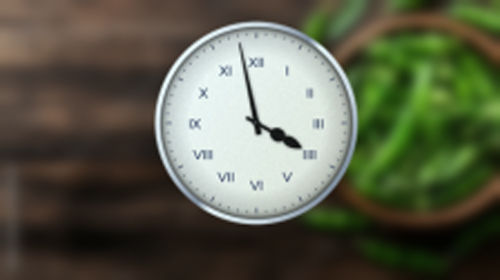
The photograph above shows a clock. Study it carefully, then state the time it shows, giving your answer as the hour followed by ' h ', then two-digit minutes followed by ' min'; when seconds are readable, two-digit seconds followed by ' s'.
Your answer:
3 h 58 min
